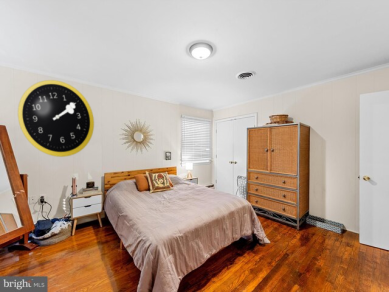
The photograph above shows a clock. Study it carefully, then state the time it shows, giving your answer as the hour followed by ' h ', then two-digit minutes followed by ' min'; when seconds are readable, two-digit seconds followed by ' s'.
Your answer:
2 h 10 min
